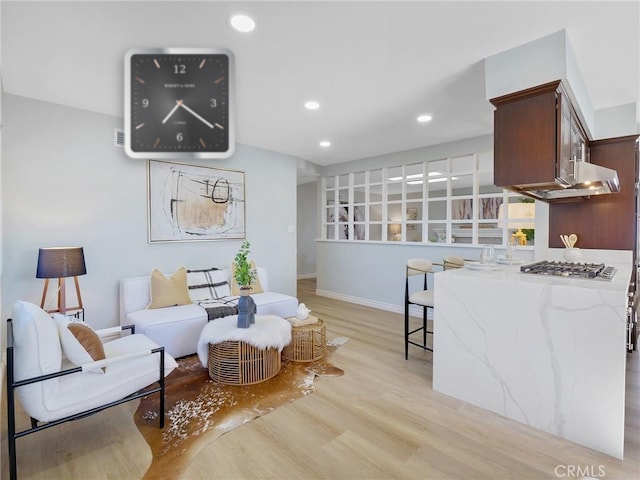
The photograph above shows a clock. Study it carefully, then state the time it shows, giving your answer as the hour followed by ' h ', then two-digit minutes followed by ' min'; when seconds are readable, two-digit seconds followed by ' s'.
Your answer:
7 h 21 min
